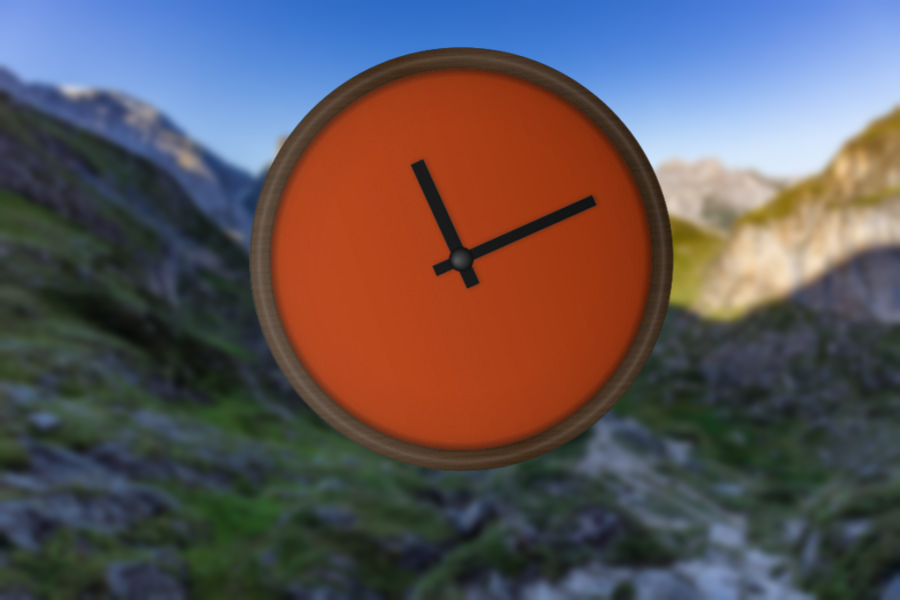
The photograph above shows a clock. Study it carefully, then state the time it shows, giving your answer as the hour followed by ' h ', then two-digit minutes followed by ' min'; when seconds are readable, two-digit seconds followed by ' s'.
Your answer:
11 h 11 min
